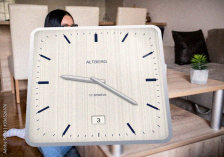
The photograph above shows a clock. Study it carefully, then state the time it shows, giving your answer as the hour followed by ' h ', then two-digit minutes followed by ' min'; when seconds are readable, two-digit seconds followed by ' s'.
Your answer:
9 h 21 min
